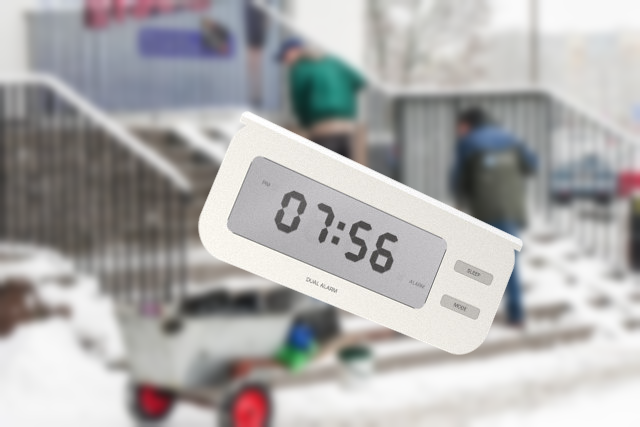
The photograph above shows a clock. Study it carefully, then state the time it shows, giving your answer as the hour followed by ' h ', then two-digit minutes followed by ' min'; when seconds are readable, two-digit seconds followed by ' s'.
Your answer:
7 h 56 min
